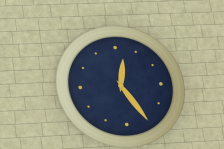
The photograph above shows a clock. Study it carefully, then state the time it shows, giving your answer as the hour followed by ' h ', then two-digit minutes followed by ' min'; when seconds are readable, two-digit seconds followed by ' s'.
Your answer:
12 h 25 min
